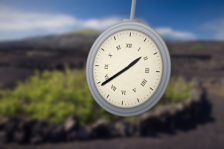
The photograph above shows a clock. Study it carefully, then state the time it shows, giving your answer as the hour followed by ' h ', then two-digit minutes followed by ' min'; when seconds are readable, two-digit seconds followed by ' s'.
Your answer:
1 h 39 min
